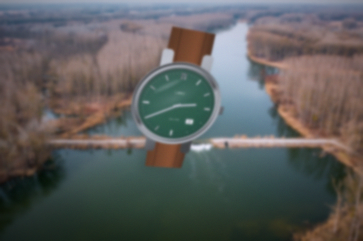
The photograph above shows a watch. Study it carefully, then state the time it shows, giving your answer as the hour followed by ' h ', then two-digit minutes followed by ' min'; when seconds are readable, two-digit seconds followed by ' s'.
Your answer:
2 h 40 min
